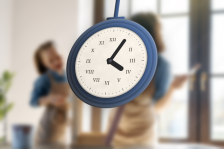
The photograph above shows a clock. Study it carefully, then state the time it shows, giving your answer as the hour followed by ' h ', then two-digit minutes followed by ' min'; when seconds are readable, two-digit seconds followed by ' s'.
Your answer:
4 h 05 min
